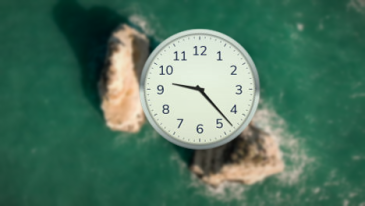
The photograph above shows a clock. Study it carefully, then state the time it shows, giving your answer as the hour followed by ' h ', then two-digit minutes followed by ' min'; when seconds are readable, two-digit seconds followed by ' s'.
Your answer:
9 h 23 min
